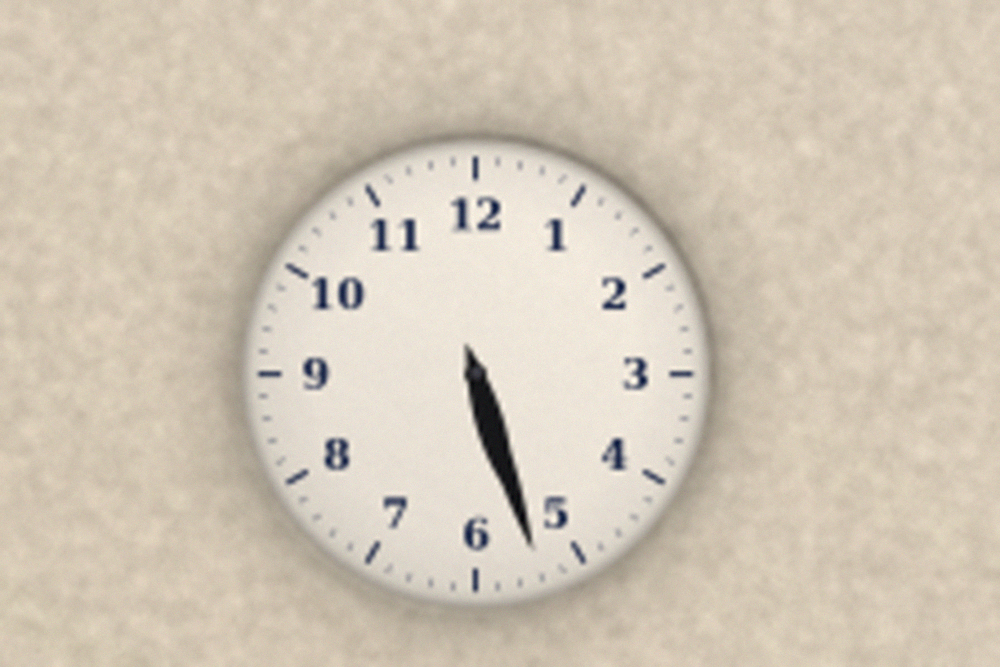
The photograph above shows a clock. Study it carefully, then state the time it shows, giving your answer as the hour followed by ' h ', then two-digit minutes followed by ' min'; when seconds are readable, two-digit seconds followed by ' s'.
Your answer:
5 h 27 min
